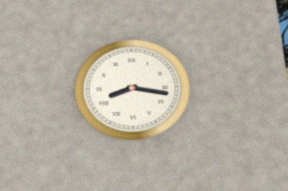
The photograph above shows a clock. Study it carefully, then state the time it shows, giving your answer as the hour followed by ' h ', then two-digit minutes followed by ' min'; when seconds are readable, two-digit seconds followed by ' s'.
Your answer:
8 h 17 min
